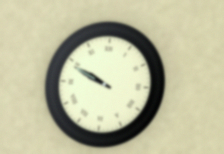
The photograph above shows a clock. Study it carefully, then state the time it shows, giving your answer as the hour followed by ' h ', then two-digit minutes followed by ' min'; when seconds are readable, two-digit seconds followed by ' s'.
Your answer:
9 h 49 min
